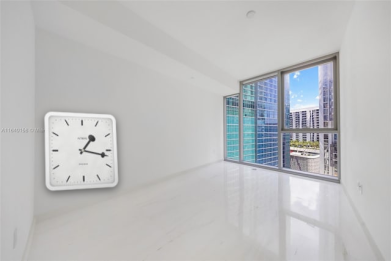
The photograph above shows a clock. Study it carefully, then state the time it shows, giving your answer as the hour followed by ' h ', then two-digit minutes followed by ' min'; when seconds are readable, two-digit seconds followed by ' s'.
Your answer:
1 h 17 min
